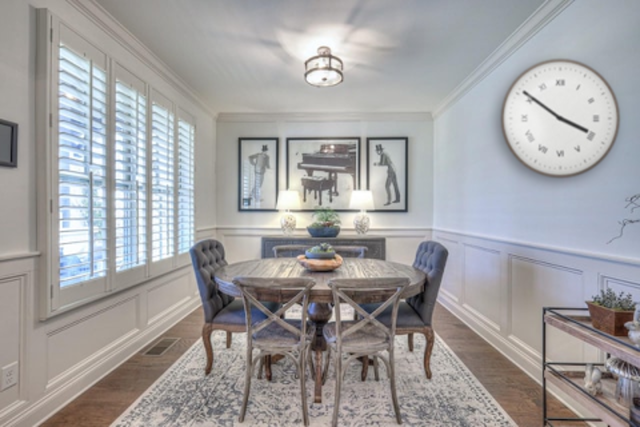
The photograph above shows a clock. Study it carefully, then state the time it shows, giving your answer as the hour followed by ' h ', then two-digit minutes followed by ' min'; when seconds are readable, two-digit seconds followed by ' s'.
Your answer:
3 h 51 min
